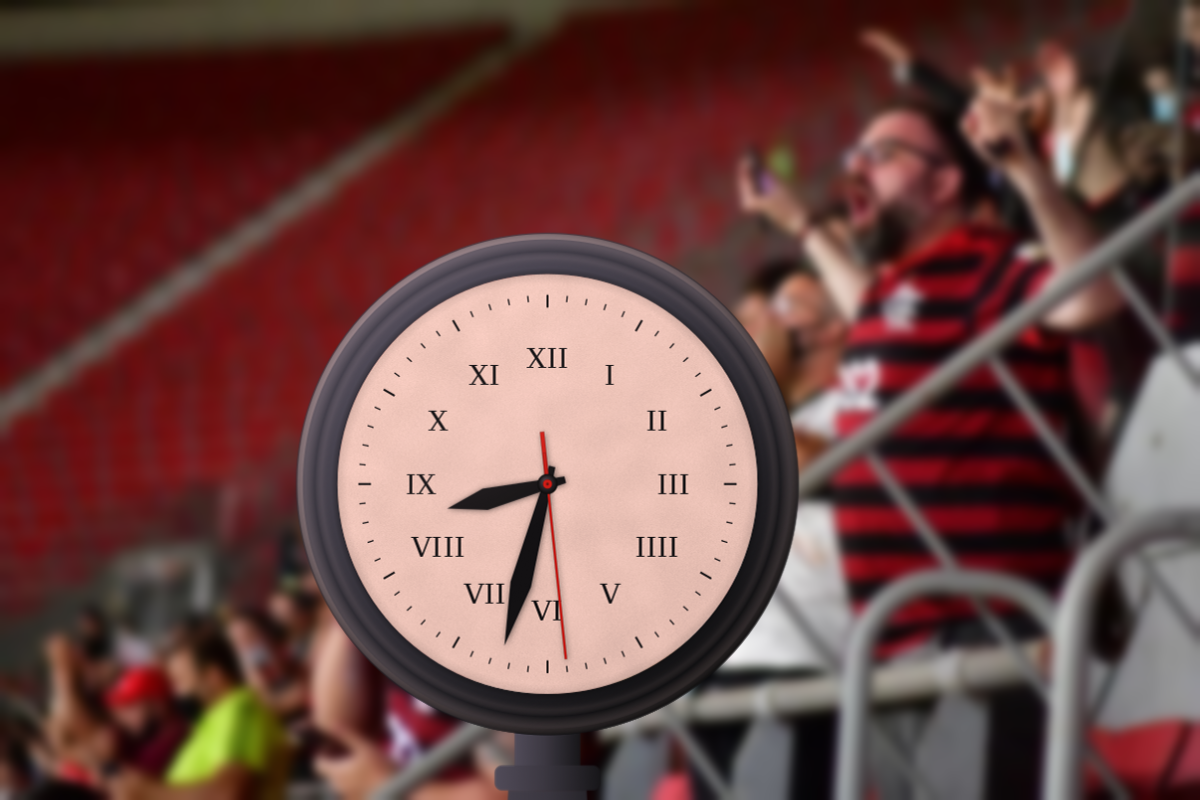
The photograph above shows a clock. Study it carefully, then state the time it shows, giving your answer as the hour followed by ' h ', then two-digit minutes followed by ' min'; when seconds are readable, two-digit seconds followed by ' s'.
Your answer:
8 h 32 min 29 s
